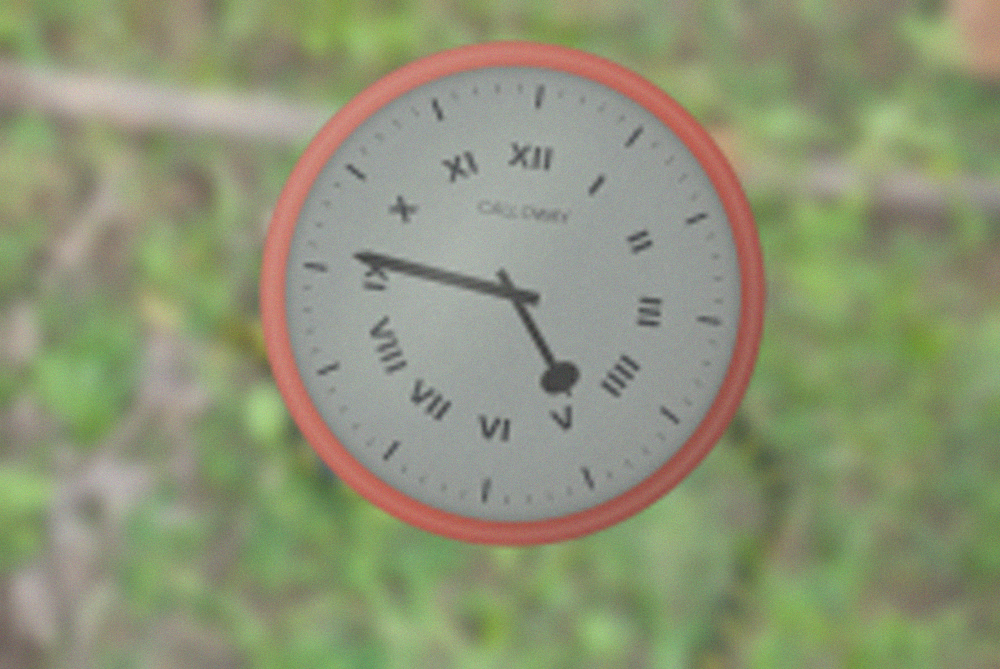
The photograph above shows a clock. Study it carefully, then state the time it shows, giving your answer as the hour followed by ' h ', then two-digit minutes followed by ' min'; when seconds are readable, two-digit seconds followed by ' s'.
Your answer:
4 h 46 min
